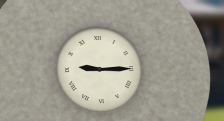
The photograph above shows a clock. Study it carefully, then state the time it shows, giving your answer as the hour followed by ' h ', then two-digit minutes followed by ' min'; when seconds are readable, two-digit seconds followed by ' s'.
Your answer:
9 h 15 min
